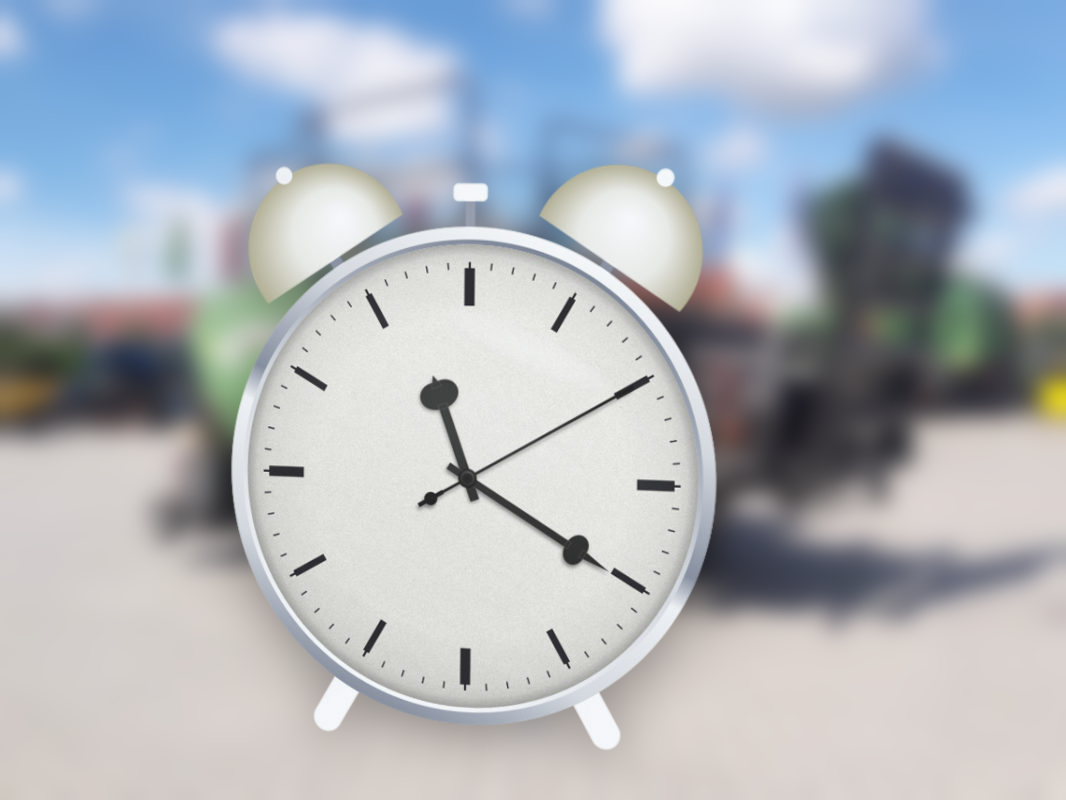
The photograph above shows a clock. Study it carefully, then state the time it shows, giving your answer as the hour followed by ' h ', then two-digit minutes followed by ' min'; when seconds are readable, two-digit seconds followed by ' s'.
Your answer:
11 h 20 min 10 s
